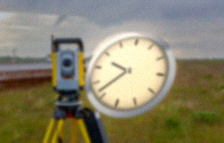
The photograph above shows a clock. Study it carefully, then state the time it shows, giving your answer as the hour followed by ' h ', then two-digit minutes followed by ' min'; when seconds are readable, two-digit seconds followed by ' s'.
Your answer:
9 h 37 min
